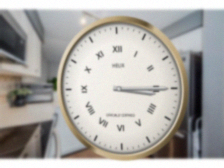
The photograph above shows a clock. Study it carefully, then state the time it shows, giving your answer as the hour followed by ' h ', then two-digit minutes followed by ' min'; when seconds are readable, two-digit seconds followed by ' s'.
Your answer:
3 h 15 min
